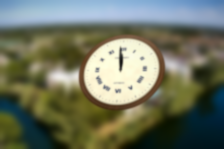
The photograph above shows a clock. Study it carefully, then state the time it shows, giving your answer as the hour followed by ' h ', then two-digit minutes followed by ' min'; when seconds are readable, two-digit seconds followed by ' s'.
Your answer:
11 h 59 min
